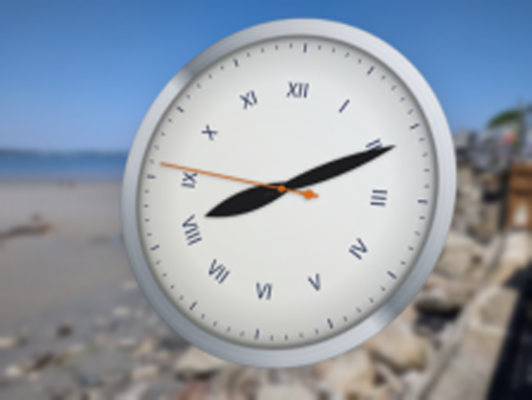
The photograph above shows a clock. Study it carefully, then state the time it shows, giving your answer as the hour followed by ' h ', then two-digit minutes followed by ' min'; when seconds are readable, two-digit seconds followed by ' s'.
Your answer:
8 h 10 min 46 s
